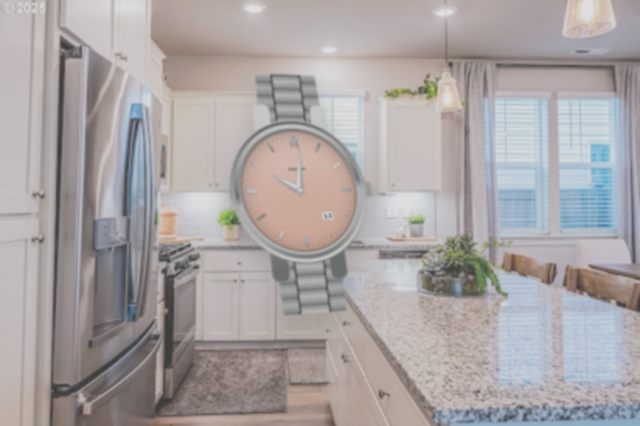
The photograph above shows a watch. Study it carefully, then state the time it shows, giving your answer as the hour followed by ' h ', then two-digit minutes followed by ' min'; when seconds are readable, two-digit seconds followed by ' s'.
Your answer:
10 h 01 min
